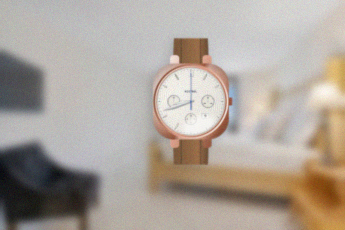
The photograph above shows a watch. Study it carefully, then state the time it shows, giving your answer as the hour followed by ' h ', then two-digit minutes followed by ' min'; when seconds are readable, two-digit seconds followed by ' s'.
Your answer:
8 h 42 min
